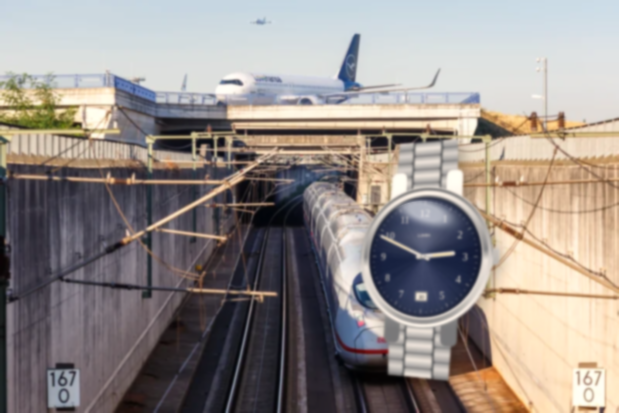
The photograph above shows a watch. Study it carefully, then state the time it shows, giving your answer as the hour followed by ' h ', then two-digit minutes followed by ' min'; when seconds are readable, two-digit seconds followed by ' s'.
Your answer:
2 h 49 min
